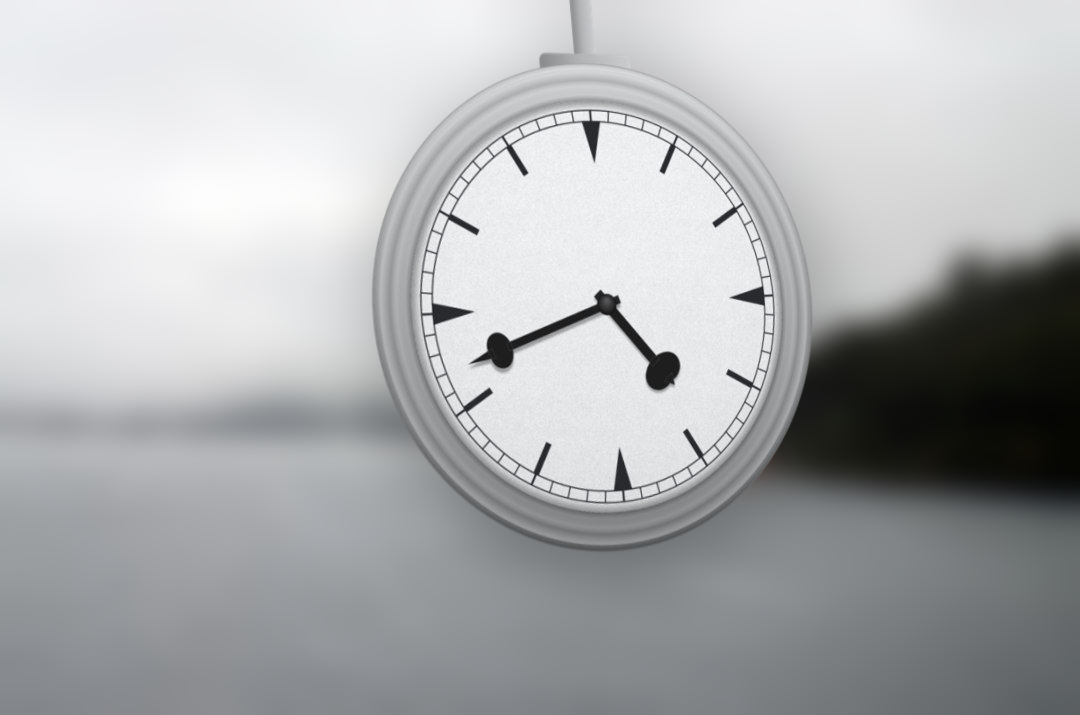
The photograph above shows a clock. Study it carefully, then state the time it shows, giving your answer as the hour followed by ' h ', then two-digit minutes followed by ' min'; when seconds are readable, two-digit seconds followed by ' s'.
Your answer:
4 h 42 min
